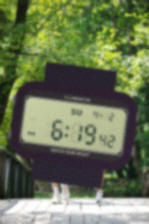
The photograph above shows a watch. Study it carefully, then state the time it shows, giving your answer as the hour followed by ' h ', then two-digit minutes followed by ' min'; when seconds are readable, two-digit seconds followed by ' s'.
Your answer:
6 h 19 min 42 s
